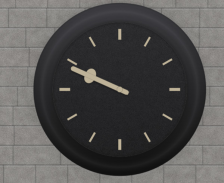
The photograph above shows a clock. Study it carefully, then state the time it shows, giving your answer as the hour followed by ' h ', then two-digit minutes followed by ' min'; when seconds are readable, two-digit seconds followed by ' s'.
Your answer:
9 h 49 min
